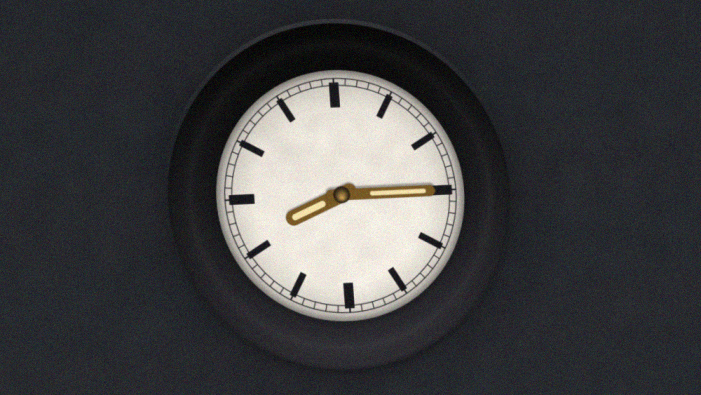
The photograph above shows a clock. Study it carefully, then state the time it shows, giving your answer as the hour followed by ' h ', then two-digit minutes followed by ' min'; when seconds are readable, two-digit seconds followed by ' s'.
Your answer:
8 h 15 min
